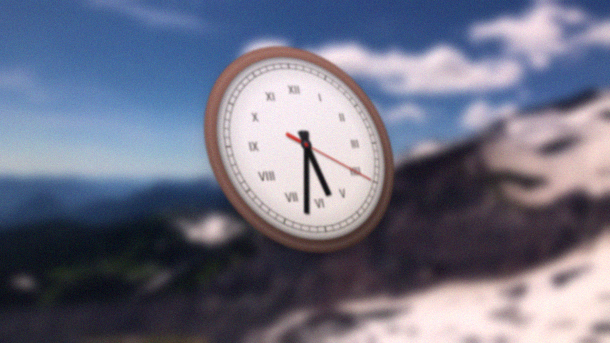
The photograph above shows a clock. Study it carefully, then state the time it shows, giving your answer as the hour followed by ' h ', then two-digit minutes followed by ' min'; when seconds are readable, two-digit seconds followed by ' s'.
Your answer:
5 h 32 min 20 s
